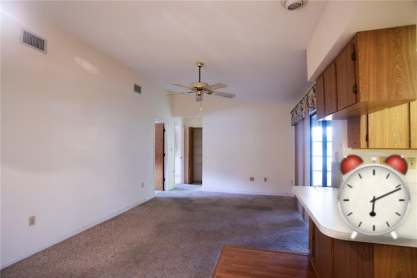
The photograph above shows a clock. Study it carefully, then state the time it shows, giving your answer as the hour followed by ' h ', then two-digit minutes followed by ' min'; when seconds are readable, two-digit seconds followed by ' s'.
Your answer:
6 h 11 min
